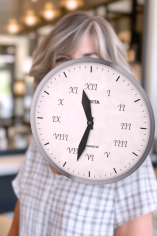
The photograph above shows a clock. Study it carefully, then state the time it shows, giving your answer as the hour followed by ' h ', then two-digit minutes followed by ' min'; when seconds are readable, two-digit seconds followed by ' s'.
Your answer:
11 h 33 min
